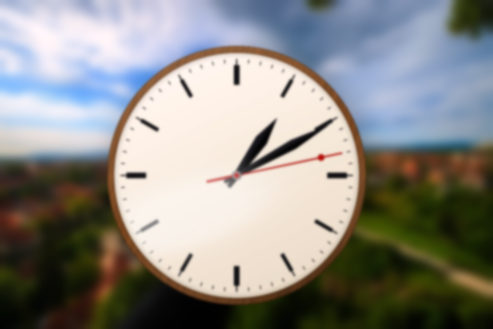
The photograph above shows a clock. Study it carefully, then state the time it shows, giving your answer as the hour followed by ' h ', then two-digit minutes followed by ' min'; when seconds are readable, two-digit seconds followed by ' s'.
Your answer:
1 h 10 min 13 s
